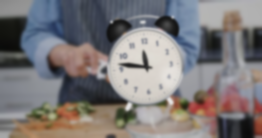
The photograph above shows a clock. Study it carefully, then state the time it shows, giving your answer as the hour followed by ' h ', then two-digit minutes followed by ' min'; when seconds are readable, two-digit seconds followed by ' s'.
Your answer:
11 h 47 min
